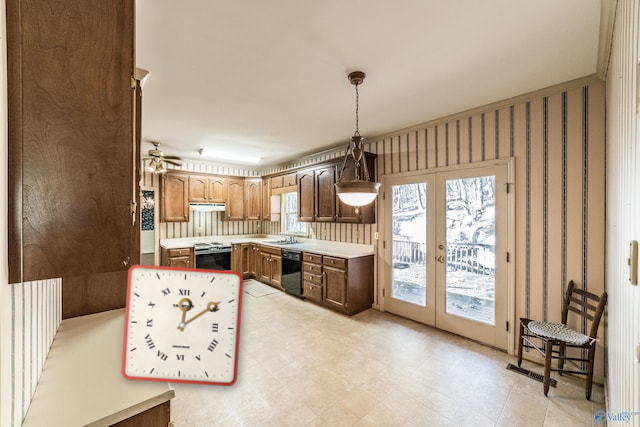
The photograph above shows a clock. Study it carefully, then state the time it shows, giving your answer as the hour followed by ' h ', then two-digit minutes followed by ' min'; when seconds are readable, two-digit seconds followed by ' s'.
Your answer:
12 h 09 min
